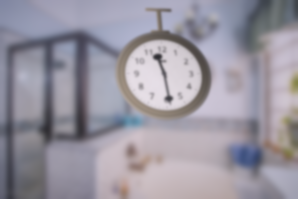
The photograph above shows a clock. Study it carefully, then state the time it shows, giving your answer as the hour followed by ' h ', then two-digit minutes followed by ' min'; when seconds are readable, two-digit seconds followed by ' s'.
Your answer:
11 h 29 min
